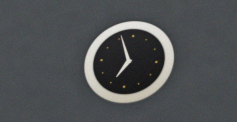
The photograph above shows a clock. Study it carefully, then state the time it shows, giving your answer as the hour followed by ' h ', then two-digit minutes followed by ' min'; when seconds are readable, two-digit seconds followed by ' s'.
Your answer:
6 h 56 min
